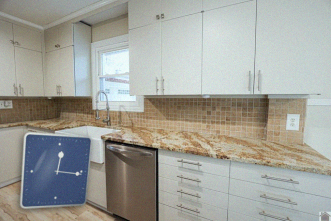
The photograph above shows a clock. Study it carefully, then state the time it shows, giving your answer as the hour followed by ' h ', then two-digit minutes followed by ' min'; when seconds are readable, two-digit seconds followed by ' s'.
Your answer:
12 h 16 min
